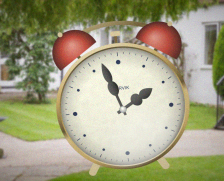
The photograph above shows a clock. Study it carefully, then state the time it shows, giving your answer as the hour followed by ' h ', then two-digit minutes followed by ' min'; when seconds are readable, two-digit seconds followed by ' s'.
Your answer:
1 h 57 min
